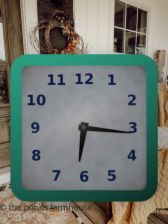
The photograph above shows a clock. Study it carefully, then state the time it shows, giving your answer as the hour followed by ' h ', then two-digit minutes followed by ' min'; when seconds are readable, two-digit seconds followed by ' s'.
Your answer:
6 h 16 min
